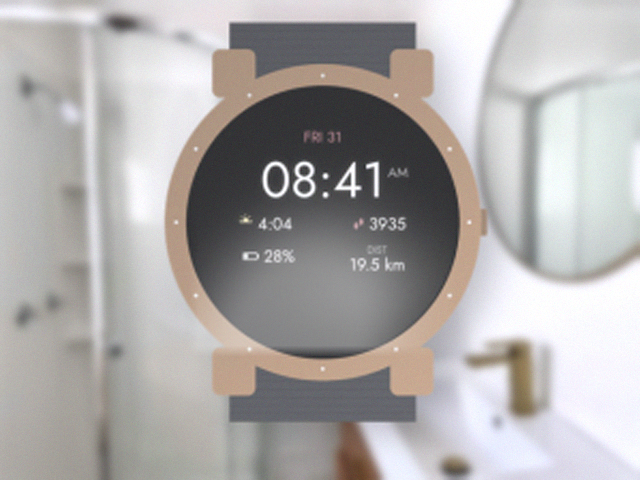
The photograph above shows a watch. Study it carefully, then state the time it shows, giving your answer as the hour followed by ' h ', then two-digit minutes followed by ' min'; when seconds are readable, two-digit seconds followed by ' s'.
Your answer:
8 h 41 min
